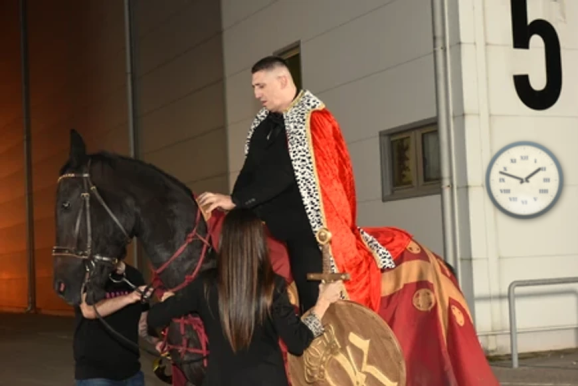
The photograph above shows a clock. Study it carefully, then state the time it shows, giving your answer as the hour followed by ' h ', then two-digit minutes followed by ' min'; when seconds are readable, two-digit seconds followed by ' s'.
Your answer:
1 h 48 min
